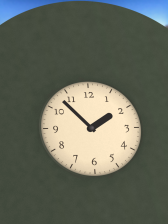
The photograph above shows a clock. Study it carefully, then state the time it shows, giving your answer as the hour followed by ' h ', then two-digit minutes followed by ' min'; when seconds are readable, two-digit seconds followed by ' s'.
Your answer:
1 h 53 min
